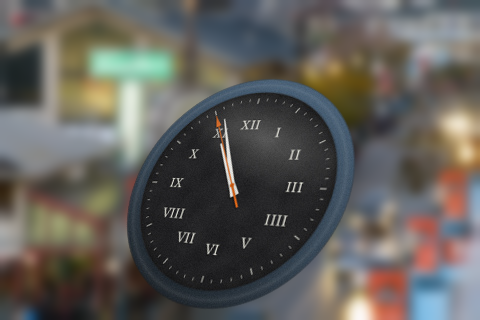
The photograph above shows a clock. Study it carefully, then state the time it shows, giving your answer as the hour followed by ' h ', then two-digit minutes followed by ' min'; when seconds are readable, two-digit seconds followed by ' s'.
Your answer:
10 h 55 min 55 s
